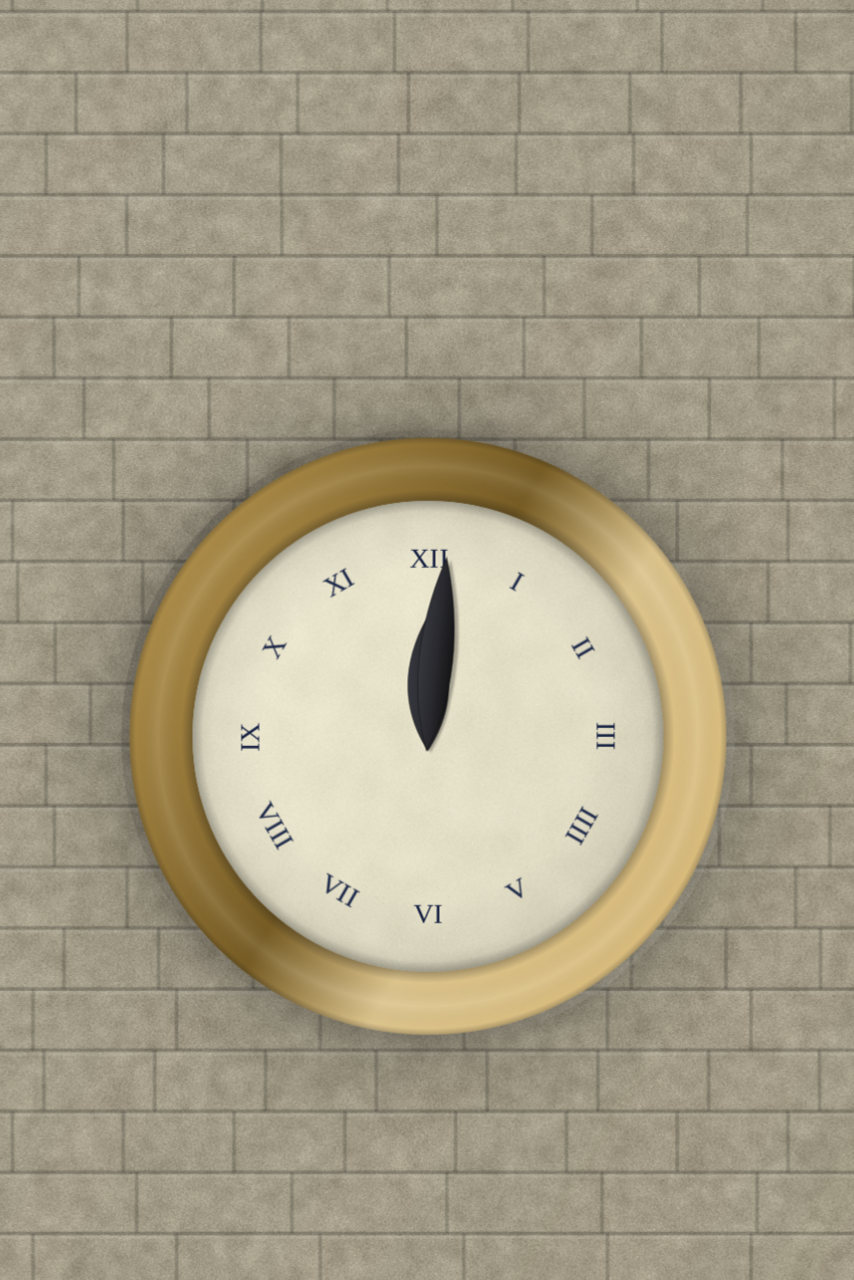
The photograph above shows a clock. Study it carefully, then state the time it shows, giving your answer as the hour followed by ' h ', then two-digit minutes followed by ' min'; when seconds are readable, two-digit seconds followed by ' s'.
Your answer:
12 h 01 min
